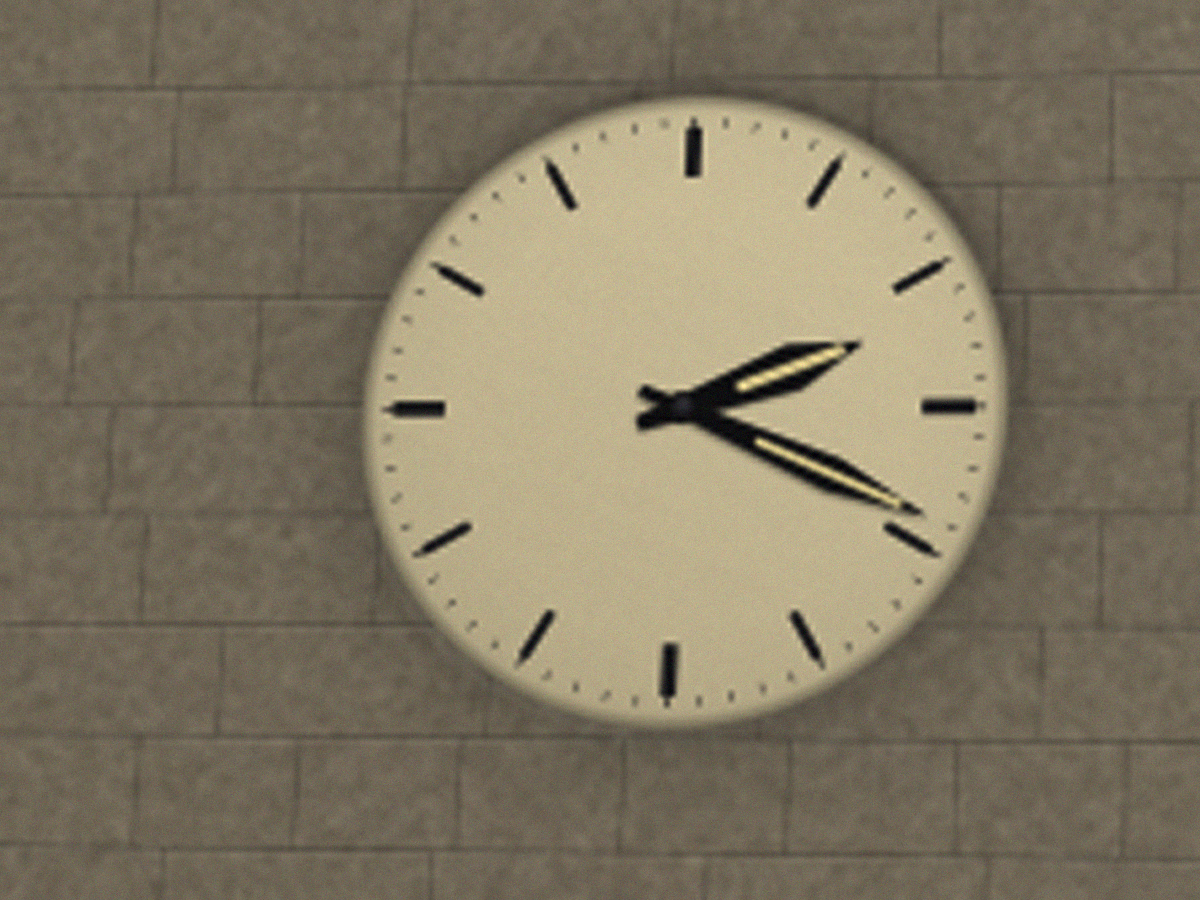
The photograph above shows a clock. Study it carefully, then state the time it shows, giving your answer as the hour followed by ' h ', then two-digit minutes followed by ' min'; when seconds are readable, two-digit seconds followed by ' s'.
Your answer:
2 h 19 min
